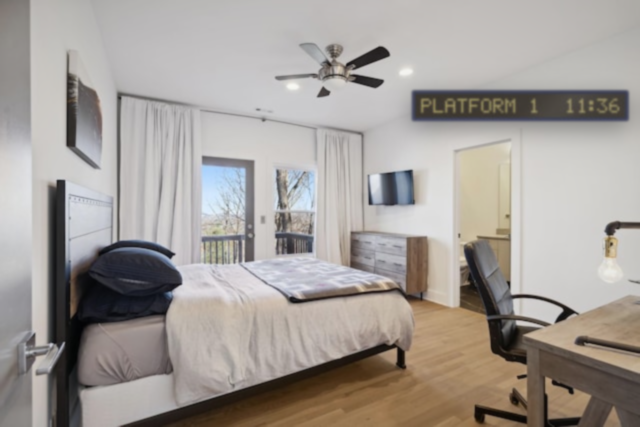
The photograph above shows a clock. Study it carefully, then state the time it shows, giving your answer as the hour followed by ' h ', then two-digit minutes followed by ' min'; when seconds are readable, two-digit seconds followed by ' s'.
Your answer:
11 h 36 min
